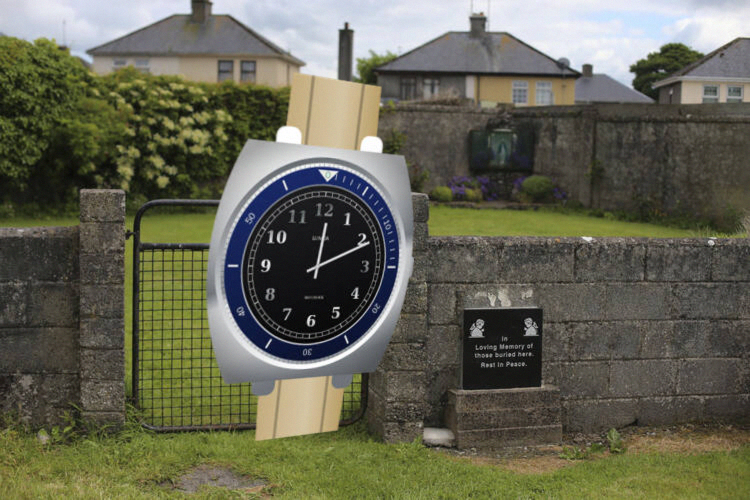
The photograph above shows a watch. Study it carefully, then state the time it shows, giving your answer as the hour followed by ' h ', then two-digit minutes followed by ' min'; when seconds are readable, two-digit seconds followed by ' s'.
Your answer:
12 h 11 min
